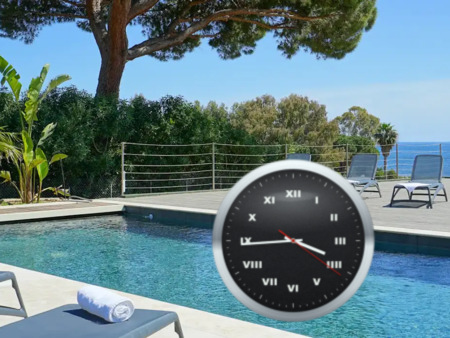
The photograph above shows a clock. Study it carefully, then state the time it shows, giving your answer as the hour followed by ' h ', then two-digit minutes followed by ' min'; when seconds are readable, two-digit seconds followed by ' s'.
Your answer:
3 h 44 min 21 s
